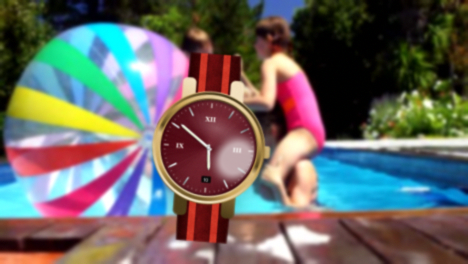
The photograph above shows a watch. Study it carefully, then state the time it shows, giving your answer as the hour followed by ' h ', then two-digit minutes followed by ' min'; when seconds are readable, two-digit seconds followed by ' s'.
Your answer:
5 h 51 min
